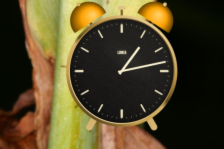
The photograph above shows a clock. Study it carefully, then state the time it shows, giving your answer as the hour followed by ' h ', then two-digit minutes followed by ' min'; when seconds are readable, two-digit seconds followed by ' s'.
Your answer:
1 h 13 min
